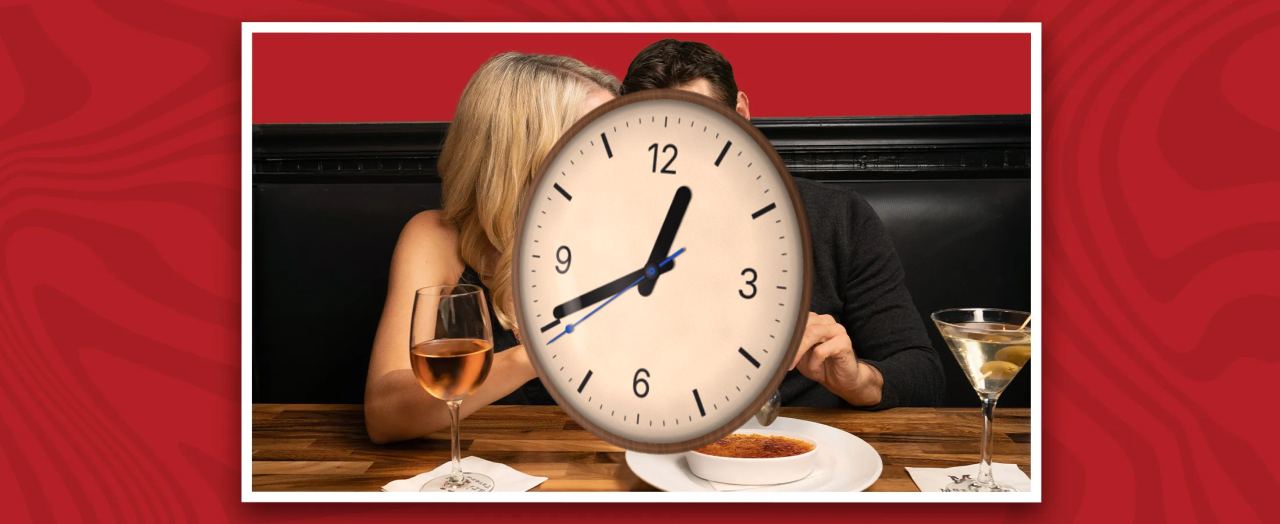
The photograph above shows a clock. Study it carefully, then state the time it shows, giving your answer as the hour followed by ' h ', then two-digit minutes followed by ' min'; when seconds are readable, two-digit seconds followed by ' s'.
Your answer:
12 h 40 min 39 s
